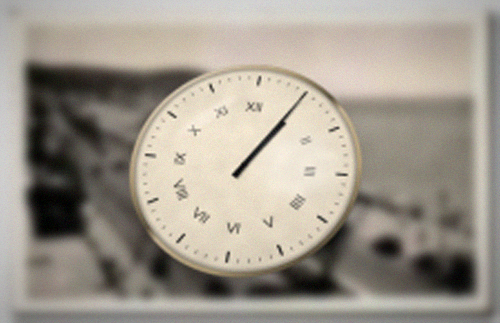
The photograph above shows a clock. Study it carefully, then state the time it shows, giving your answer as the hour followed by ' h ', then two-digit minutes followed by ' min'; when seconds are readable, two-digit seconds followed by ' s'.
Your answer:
1 h 05 min
